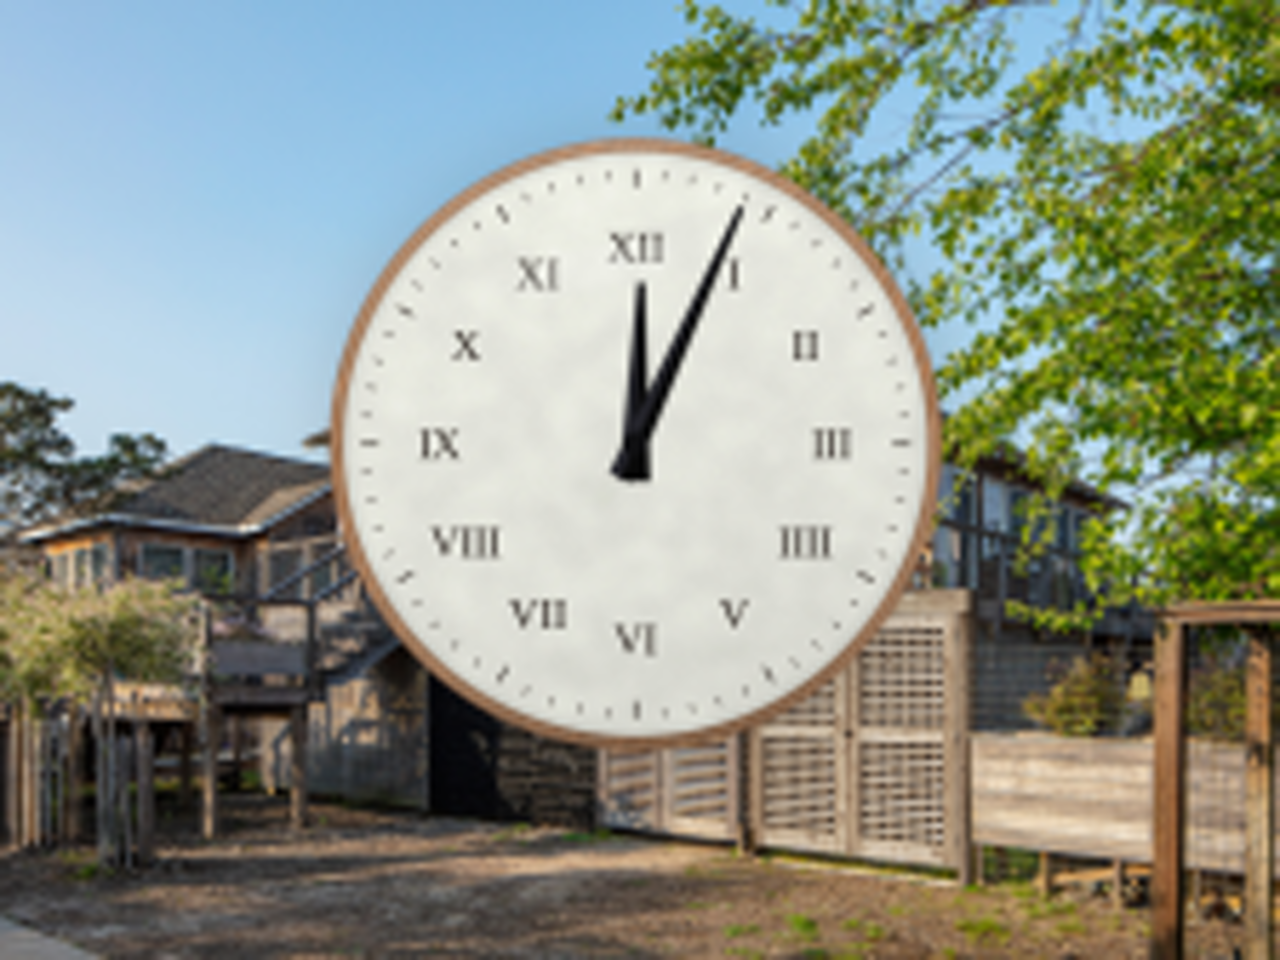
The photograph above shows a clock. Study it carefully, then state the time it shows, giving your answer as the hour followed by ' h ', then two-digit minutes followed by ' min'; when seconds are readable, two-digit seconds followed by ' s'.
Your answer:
12 h 04 min
